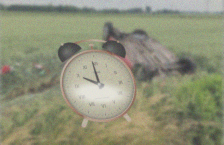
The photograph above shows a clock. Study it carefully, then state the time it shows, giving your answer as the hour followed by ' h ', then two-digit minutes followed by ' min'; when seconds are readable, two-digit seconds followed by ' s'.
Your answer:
9 h 59 min
